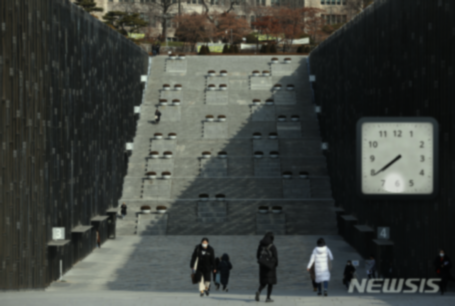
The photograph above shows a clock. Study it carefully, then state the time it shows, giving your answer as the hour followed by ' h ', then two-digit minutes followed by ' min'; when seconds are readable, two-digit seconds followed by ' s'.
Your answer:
7 h 39 min
